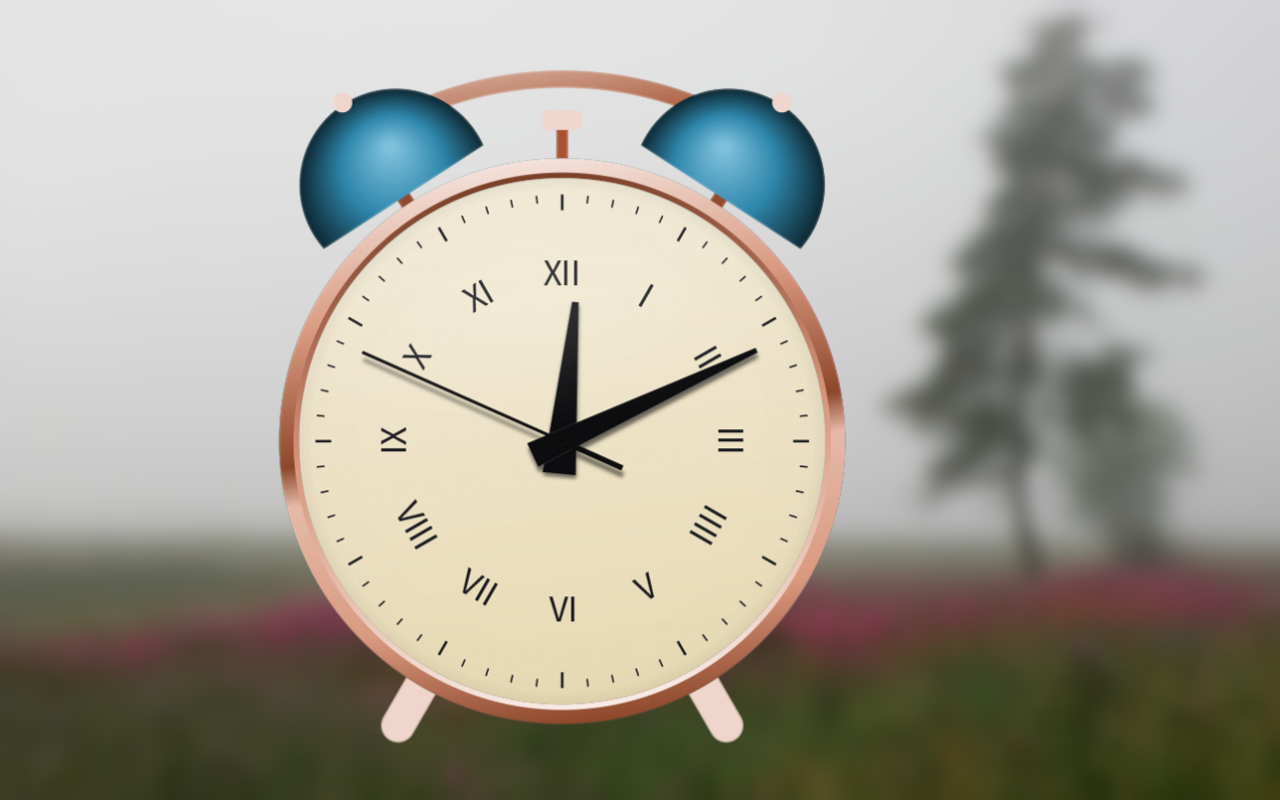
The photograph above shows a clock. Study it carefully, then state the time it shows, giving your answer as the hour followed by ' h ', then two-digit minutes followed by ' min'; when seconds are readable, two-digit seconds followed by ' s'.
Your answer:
12 h 10 min 49 s
